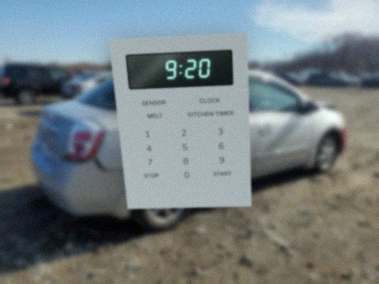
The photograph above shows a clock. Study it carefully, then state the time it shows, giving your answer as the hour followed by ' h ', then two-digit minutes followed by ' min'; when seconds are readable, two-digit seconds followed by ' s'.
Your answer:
9 h 20 min
